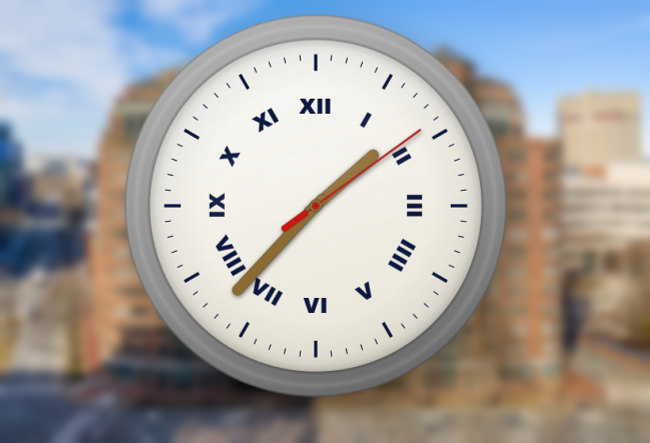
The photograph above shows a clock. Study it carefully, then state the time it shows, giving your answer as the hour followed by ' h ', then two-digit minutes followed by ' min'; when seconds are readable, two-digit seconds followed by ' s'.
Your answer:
1 h 37 min 09 s
